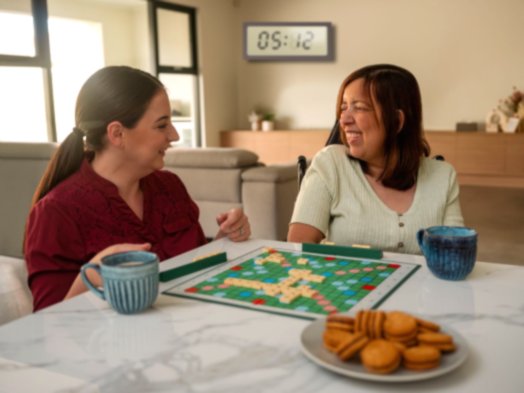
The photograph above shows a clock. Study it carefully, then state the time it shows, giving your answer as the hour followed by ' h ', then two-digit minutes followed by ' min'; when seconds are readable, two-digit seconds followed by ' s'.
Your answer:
5 h 12 min
